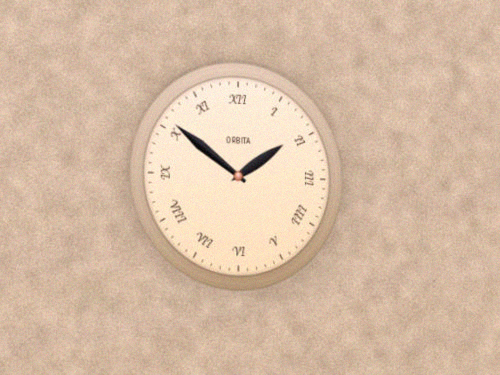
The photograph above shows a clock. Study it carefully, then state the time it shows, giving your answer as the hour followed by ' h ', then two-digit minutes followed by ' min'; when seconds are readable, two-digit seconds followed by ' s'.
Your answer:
1 h 51 min
